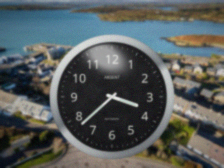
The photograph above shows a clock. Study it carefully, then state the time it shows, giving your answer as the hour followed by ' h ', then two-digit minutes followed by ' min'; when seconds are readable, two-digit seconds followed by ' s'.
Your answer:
3 h 38 min
